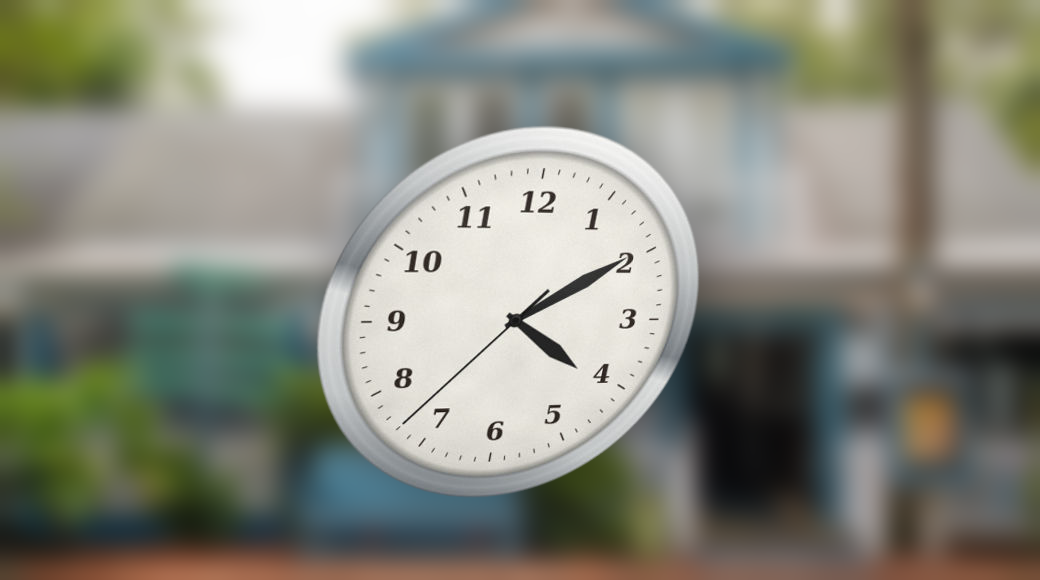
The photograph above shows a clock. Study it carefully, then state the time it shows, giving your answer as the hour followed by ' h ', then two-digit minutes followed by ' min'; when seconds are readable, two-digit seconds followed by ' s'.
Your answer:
4 h 09 min 37 s
